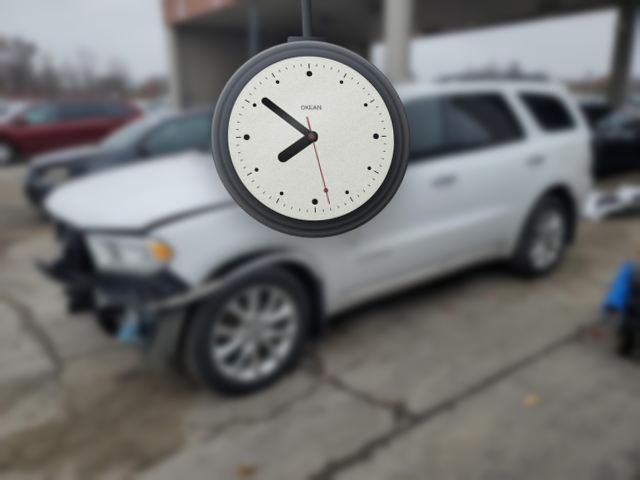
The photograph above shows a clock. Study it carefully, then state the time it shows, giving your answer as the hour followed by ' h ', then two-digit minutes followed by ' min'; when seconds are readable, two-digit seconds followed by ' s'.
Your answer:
7 h 51 min 28 s
